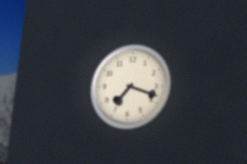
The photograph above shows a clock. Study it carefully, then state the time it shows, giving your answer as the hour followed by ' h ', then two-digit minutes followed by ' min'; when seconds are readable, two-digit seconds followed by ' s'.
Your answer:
7 h 18 min
